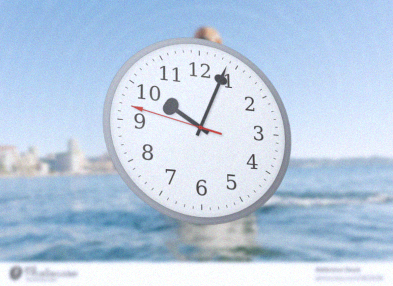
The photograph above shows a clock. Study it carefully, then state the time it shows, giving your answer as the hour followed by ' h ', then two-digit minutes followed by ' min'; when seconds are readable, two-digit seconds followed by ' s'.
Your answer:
10 h 03 min 47 s
